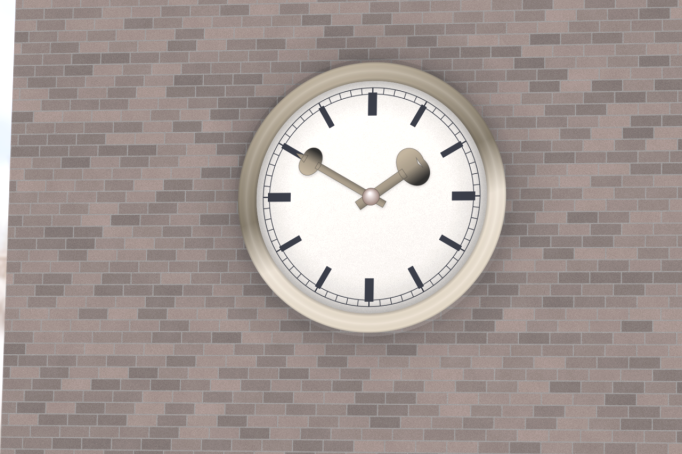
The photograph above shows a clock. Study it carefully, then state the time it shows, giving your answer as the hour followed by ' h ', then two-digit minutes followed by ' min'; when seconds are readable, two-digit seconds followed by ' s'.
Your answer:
1 h 50 min
